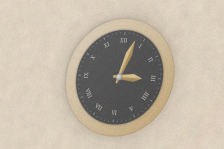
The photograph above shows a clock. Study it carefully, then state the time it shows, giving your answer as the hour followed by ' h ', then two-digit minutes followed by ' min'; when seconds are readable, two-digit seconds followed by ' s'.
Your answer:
3 h 03 min
